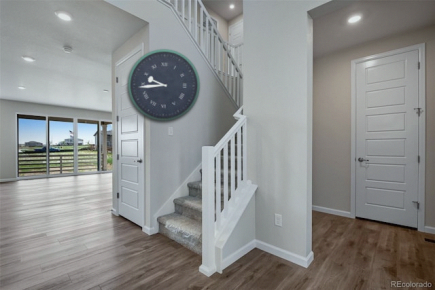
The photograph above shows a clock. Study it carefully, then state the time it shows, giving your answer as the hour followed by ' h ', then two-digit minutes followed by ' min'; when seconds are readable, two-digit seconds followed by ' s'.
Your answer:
9 h 44 min
